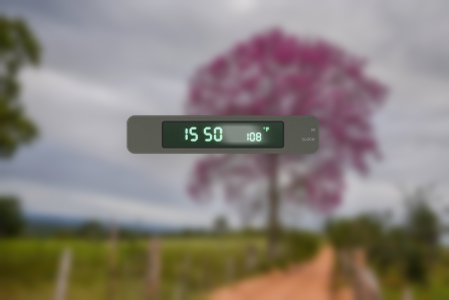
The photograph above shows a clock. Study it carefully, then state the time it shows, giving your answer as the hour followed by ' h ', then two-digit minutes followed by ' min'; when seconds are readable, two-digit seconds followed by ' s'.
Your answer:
15 h 50 min
